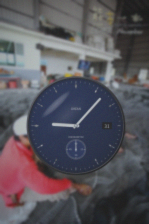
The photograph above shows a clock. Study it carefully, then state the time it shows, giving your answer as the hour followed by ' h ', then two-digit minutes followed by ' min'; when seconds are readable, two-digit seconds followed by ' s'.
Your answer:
9 h 07 min
